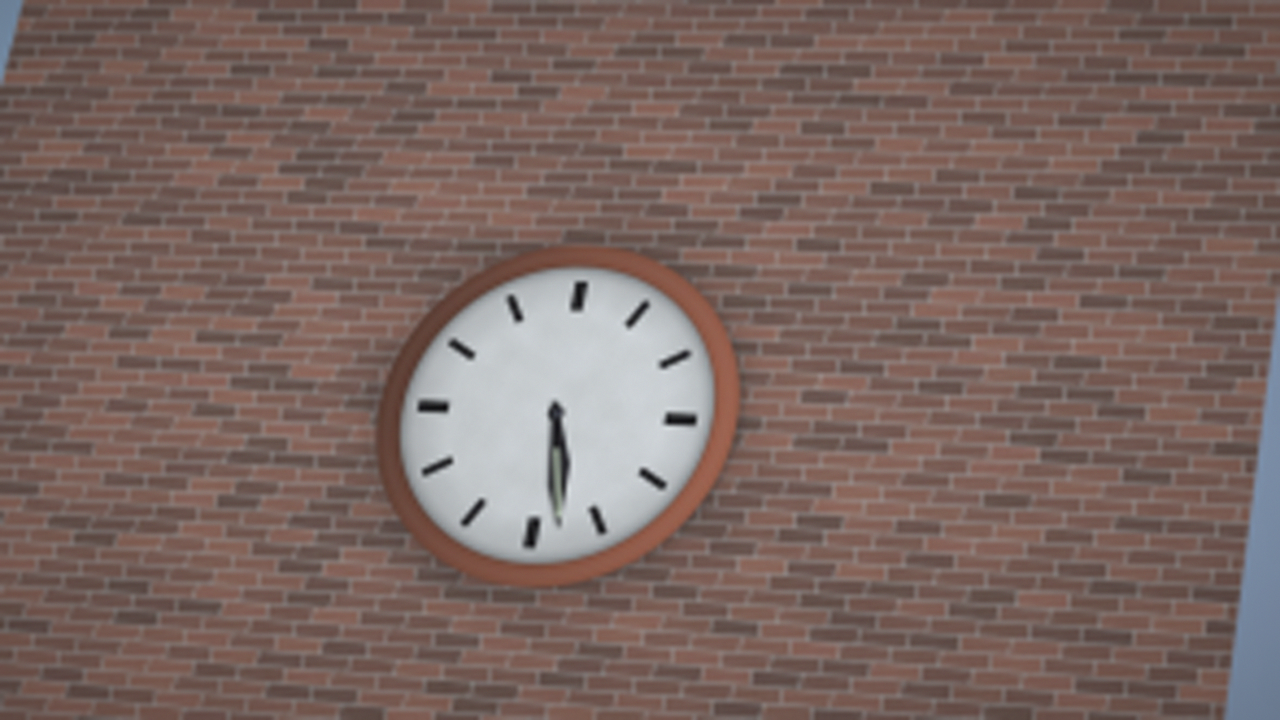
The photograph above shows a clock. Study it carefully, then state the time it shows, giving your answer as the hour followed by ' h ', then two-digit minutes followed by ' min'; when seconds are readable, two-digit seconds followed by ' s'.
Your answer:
5 h 28 min
